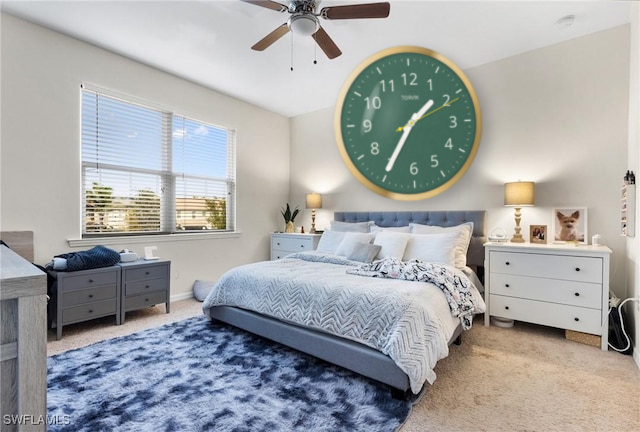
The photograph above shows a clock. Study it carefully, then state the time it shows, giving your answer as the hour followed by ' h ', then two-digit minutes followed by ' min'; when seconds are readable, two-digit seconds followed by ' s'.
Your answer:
1 h 35 min 11 s
